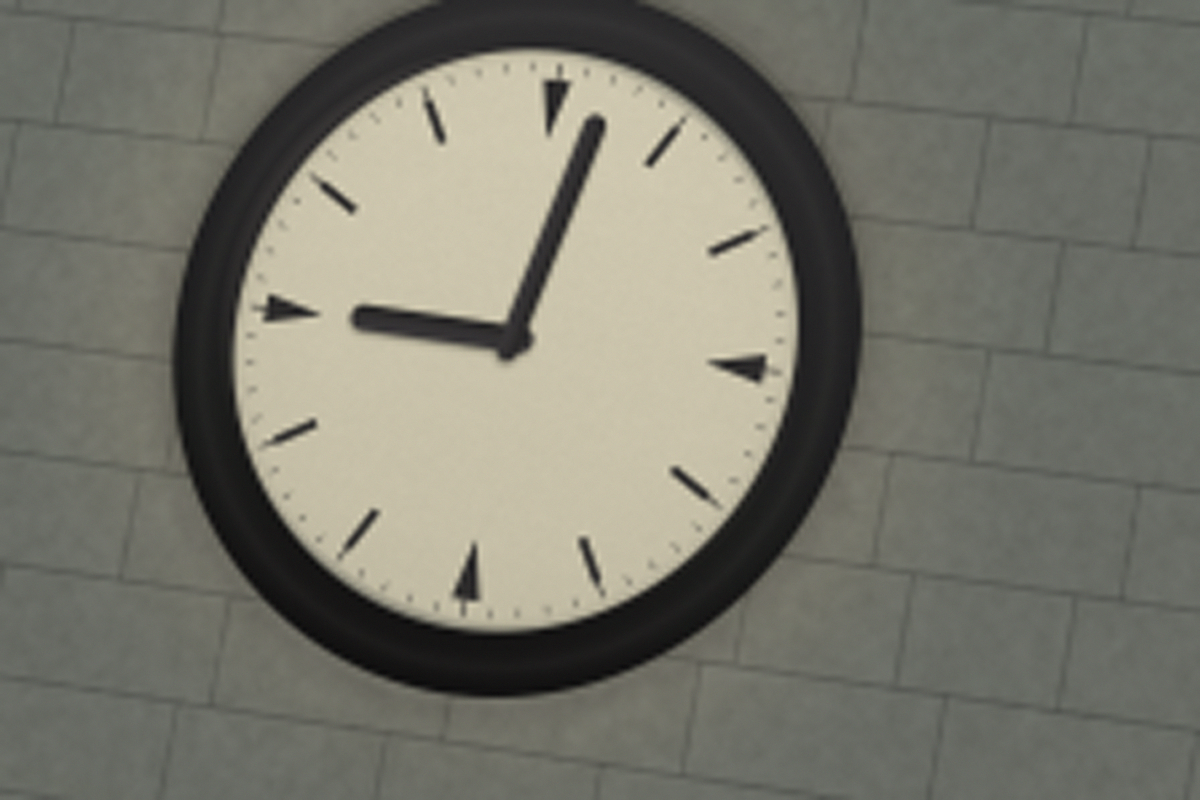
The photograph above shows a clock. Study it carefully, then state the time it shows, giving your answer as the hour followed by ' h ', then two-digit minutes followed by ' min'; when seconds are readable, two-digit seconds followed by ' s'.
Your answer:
9 h 02 min
